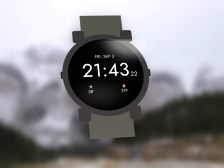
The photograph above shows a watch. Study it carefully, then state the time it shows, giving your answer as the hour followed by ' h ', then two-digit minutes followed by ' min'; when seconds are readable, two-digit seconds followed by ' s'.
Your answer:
21 h 43 min
